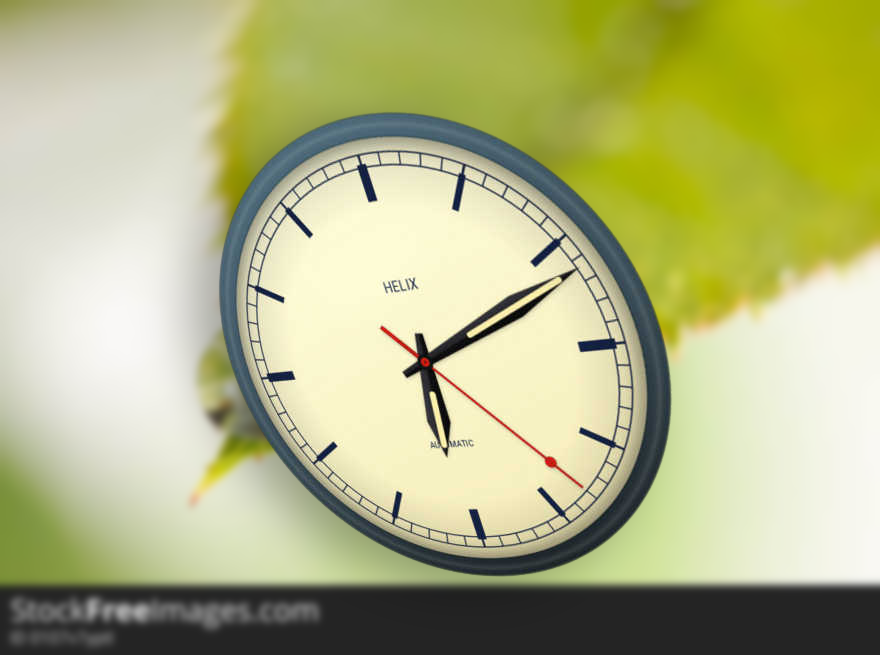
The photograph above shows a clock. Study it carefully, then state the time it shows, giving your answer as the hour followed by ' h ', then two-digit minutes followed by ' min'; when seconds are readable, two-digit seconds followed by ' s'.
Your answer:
6 h 11 min 23 s
